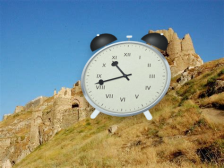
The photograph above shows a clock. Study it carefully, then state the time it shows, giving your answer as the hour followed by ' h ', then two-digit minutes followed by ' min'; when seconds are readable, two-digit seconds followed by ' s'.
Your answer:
10 h 42 min
